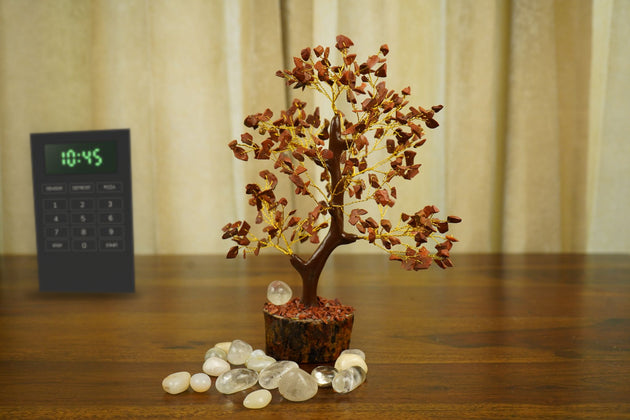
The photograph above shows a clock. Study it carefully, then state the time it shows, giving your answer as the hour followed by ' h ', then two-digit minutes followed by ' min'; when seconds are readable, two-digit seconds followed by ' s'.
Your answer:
10 h 45 min
